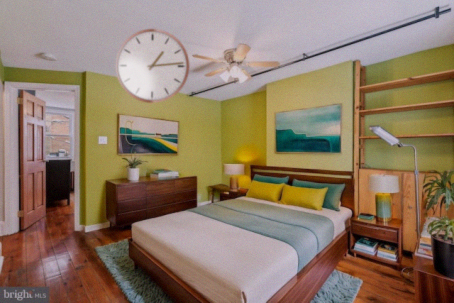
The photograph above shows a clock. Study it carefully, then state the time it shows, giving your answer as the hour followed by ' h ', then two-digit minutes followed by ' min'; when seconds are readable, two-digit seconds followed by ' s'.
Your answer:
1 h 14 min
